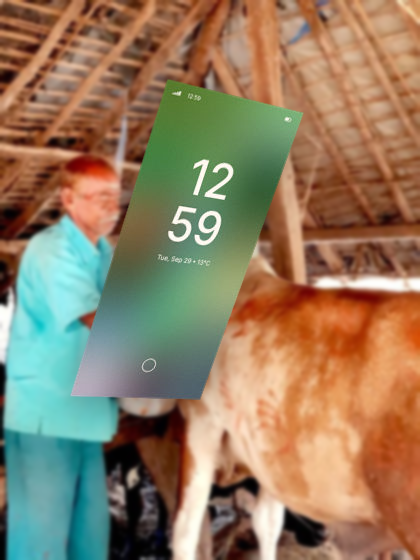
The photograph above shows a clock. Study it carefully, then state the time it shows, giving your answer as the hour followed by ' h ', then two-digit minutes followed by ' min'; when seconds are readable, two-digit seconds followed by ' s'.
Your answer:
12 h 59 min
